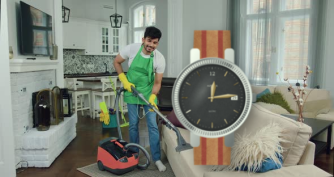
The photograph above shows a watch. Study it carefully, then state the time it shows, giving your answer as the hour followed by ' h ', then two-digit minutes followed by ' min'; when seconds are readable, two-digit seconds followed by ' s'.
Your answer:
12 h 14 min
